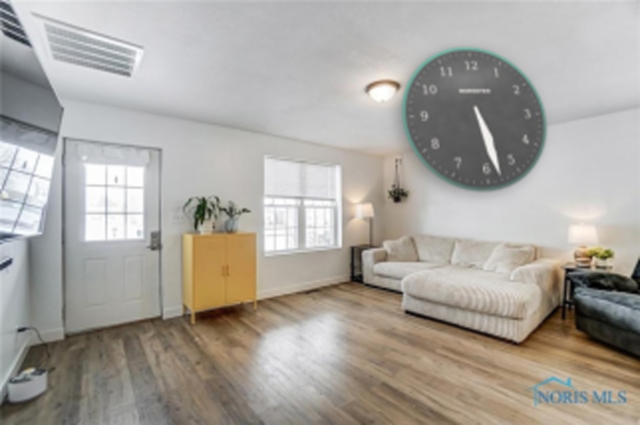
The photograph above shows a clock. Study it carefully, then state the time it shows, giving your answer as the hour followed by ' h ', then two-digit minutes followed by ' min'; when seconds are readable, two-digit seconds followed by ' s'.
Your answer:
5 h 28 min
